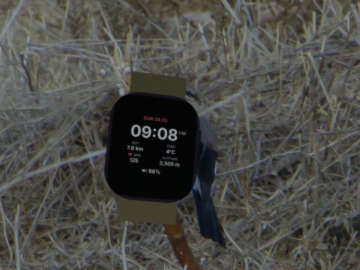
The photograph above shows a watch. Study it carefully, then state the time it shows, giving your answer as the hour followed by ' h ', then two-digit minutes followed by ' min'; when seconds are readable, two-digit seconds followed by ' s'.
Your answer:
9 h 08 min
